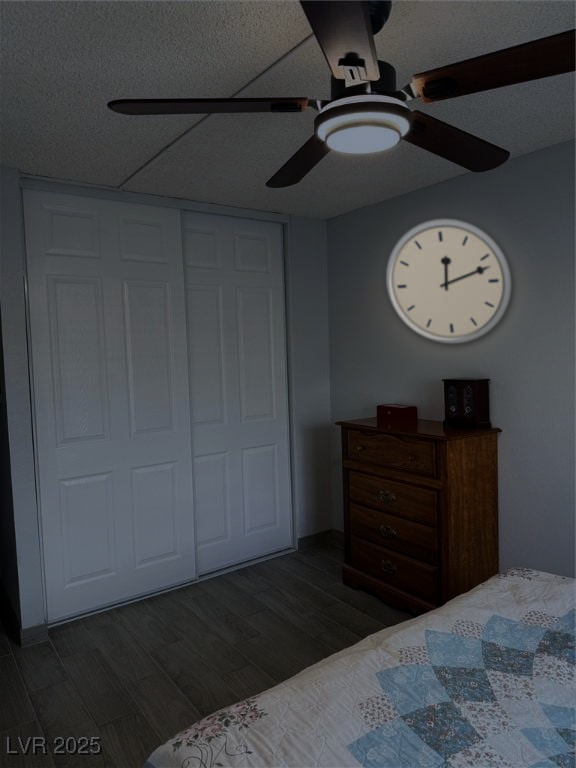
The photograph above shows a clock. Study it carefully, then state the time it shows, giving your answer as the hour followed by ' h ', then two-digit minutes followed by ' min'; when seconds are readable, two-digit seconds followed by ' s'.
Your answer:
12 h 12 min
